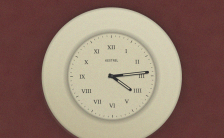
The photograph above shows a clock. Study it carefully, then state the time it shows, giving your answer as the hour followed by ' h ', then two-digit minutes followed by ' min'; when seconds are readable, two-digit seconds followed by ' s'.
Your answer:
4 h 14 min
